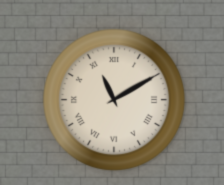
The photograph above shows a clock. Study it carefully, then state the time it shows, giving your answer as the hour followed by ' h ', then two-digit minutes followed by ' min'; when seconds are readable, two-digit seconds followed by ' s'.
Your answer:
11 h 10 min
